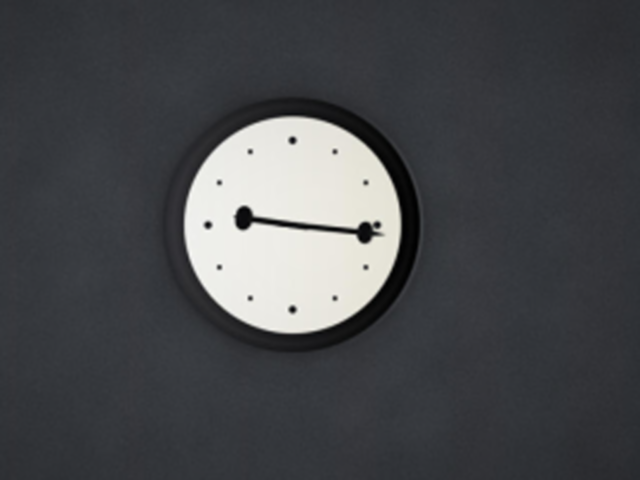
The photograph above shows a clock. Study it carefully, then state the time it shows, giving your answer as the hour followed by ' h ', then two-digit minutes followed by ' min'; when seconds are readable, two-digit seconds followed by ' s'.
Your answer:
9 h 16 min
